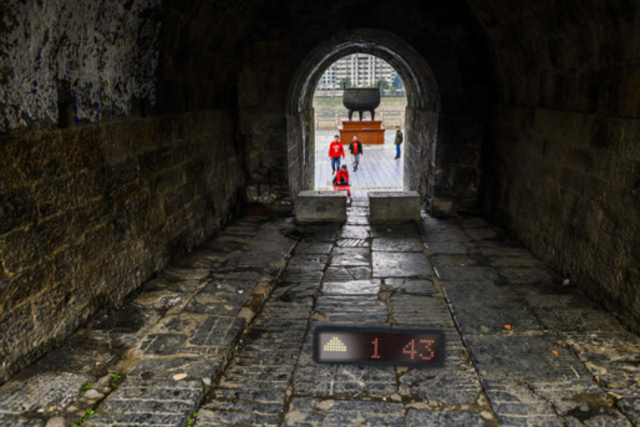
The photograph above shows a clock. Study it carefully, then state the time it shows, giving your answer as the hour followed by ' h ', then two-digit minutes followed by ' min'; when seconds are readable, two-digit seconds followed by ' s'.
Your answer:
1 h 43 min
